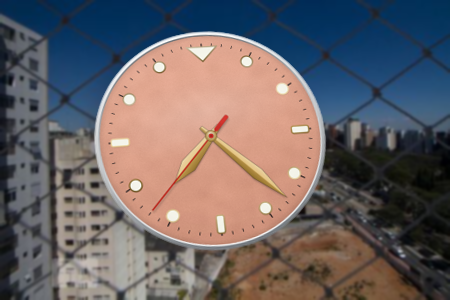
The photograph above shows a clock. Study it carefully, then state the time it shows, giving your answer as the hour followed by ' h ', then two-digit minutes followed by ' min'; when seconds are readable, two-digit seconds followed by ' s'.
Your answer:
7 h 22 min 37 s
